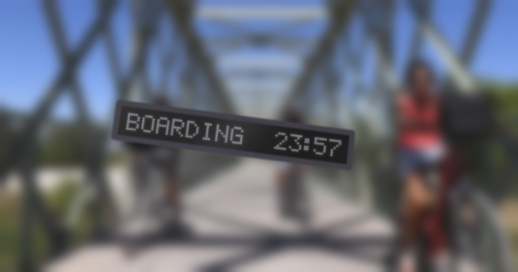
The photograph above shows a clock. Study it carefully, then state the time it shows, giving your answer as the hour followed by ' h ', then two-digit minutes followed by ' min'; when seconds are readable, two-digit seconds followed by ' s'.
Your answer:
23 h 57 min
